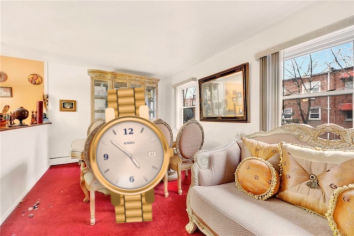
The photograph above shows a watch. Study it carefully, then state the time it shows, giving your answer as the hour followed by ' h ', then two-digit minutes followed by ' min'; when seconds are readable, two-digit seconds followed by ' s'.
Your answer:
4 h 52 min
